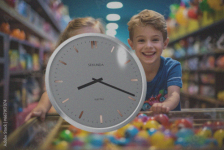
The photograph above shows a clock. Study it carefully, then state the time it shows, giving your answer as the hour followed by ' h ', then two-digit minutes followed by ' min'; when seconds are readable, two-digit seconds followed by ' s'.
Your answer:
8 h 19 min
